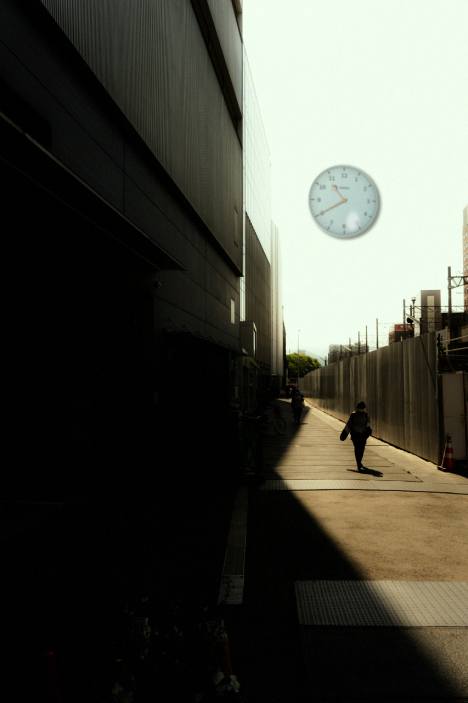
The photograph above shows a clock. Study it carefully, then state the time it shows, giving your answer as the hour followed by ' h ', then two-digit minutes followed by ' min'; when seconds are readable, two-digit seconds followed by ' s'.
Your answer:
10 h 40 min
